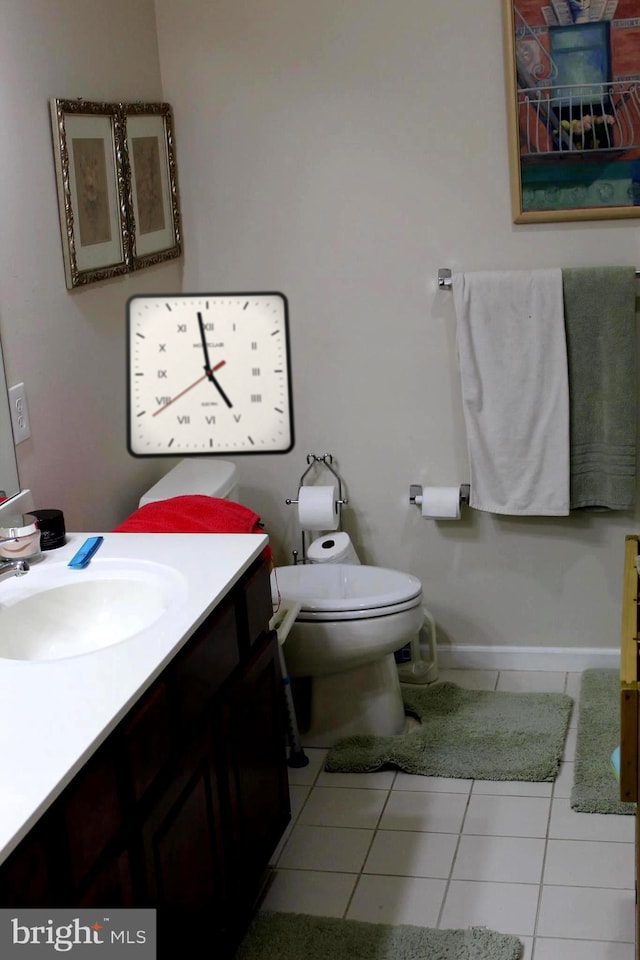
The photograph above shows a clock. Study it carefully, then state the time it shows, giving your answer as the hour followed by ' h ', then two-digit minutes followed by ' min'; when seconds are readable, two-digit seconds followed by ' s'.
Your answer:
4 h 58 min 39 s
